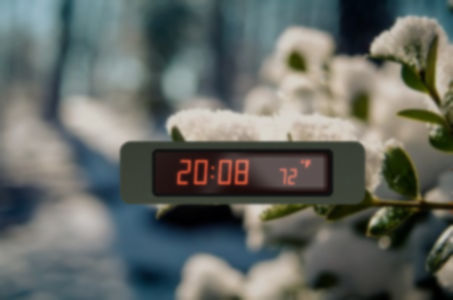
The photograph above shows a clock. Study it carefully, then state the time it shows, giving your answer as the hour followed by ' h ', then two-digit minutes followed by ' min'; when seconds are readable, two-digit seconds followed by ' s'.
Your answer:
20 h 08 min
